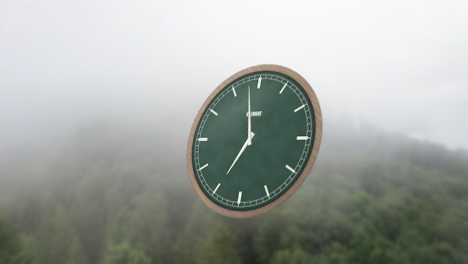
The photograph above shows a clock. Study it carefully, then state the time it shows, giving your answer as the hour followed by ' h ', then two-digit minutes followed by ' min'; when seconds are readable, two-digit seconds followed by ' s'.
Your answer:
6 h 58 min
